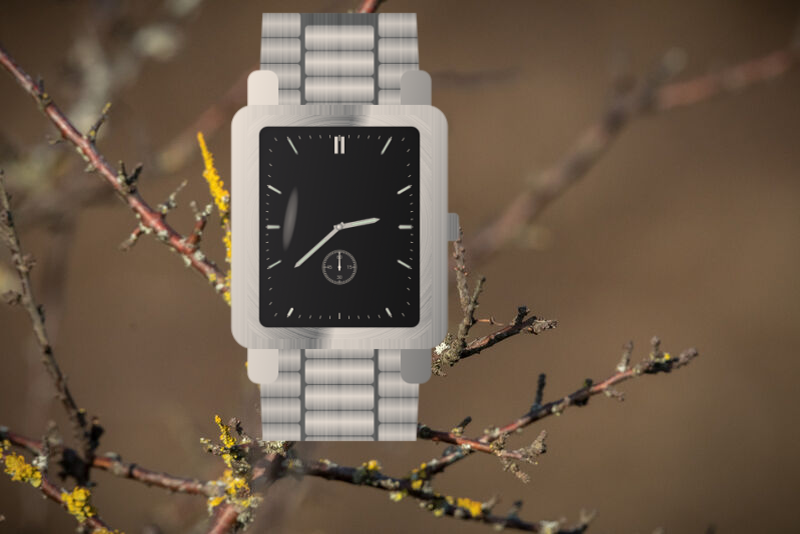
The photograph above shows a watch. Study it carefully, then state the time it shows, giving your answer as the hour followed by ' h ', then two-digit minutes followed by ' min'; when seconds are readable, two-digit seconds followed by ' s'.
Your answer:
2 h 38 min
